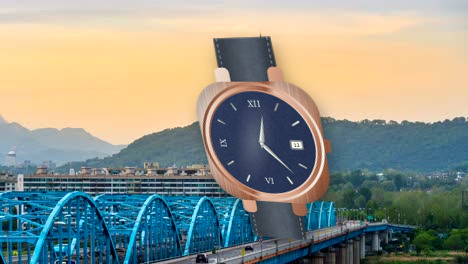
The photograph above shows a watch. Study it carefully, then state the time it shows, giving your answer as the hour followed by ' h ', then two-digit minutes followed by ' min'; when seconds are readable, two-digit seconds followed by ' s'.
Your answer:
12 h 23 min
